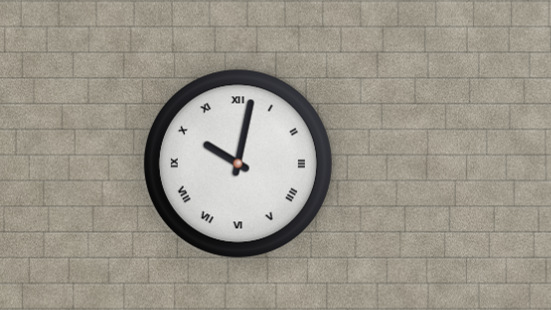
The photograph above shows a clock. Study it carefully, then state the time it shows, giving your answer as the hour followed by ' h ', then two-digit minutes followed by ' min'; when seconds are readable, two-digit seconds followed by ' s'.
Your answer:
10 h 02 min
